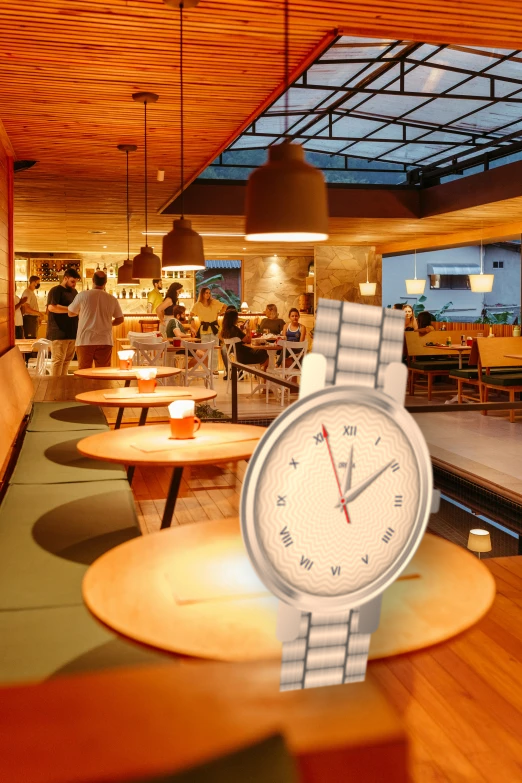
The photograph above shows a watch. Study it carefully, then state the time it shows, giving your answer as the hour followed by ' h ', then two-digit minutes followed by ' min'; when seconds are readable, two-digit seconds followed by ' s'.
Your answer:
12 h 08 min 56 s
